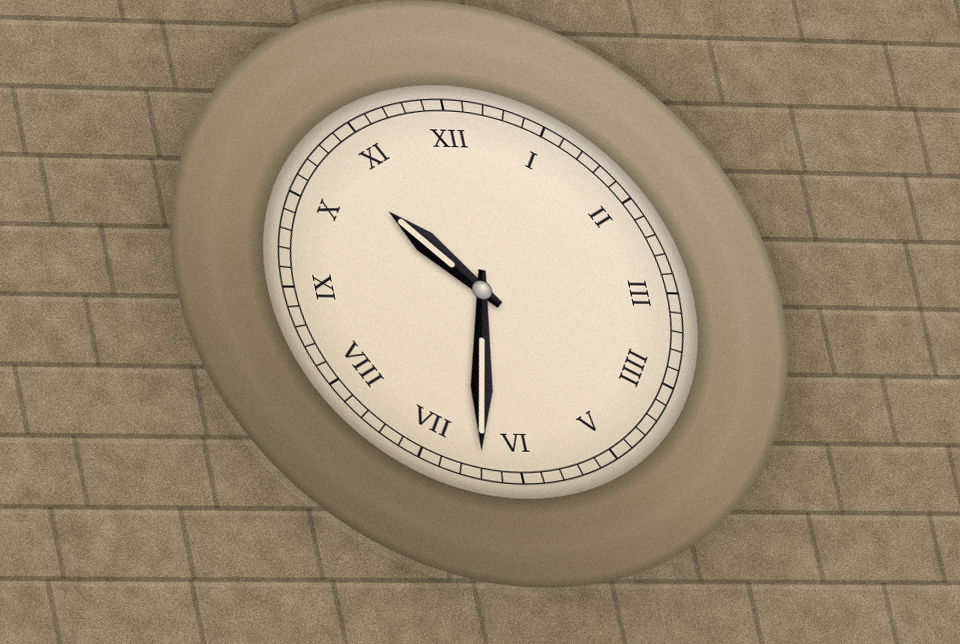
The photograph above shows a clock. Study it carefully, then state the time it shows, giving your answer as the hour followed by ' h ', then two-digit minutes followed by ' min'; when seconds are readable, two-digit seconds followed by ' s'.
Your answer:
10 h 32 min
